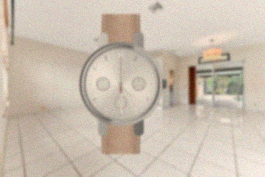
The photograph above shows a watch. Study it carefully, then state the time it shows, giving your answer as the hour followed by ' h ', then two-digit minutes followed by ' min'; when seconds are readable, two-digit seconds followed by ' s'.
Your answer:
4 h 30 min
